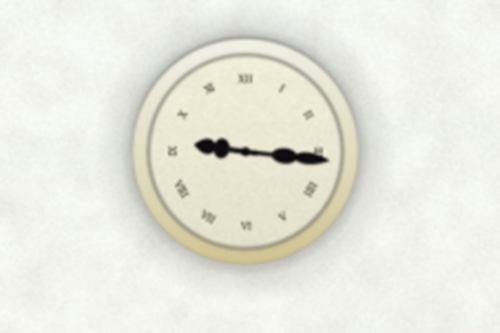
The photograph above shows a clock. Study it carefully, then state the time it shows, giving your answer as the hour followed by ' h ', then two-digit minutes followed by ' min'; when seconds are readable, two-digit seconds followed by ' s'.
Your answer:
9 h 16 min
